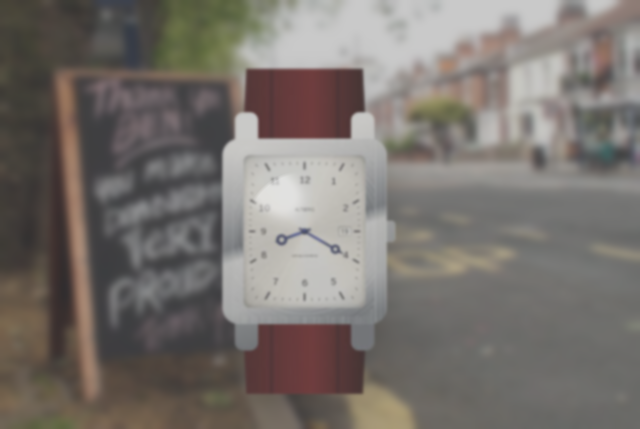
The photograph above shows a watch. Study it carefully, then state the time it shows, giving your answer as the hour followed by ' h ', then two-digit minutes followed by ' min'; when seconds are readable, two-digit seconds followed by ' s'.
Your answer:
8 h 20 min
